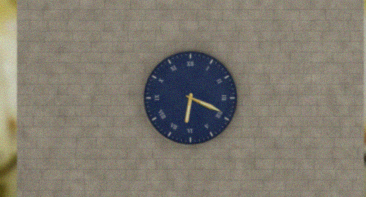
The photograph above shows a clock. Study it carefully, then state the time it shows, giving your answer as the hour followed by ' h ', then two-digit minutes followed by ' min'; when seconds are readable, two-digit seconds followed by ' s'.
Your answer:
6 h 19 min
